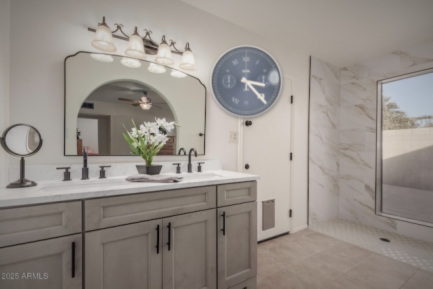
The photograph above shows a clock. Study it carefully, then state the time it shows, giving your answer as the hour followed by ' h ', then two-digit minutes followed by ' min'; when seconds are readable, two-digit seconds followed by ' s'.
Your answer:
3 h 23 min
